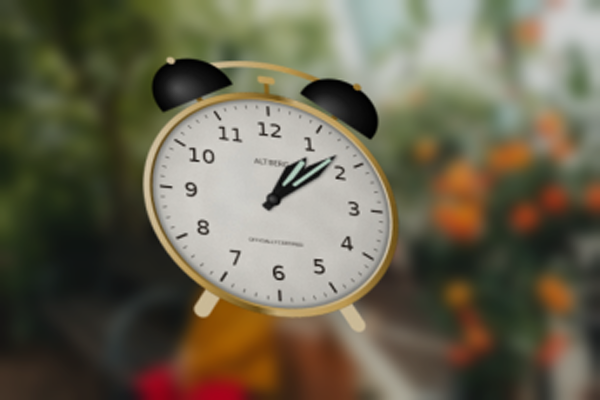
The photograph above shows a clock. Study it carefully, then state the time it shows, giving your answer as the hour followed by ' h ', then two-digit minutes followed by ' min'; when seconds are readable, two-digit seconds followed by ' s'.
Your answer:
1 h 08 min
